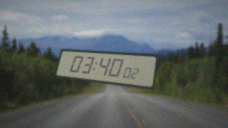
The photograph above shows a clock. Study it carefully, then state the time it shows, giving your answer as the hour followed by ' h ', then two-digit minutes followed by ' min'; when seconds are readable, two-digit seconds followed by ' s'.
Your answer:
3 h 40 min 02 s
